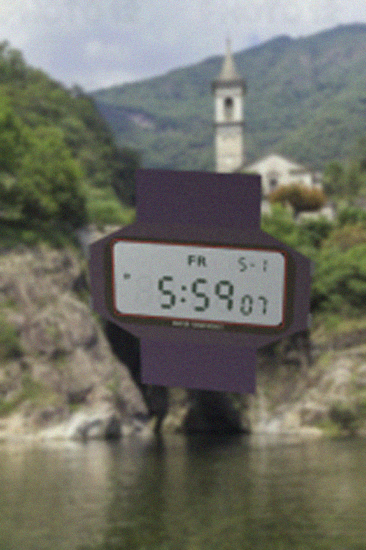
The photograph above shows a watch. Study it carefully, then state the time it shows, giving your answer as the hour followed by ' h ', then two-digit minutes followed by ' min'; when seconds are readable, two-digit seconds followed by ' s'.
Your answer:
5 h 59 min 07 s
